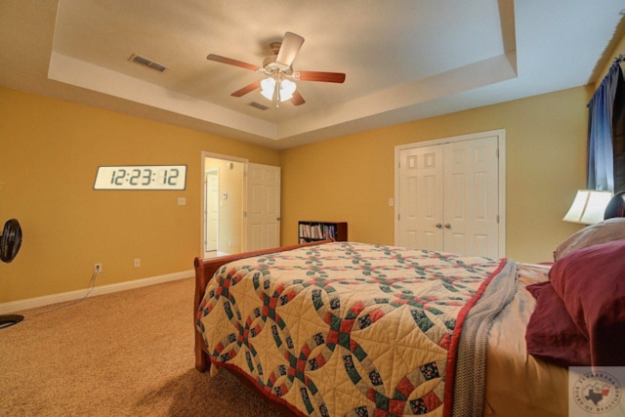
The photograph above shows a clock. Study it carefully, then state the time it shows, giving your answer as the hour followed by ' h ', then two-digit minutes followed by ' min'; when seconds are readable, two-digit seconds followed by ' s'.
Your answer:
12 h 23 min 12 s
